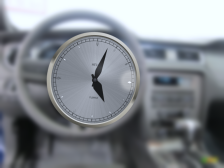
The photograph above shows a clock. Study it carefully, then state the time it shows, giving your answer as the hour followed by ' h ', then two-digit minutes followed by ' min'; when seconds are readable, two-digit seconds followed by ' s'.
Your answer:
5 h 03 min
